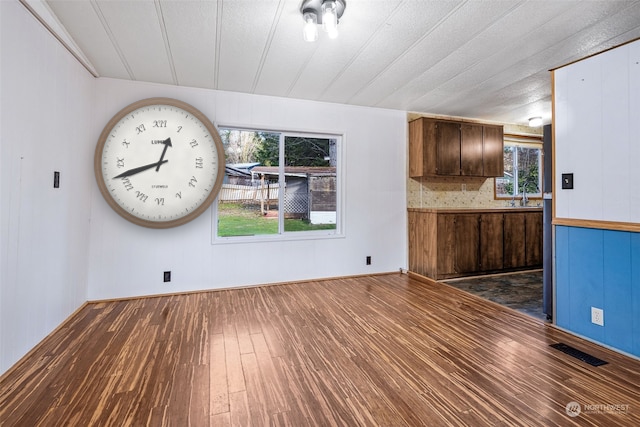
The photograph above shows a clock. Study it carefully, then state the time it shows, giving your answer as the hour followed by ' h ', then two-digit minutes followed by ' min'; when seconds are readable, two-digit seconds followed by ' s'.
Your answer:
12 h 42 min
